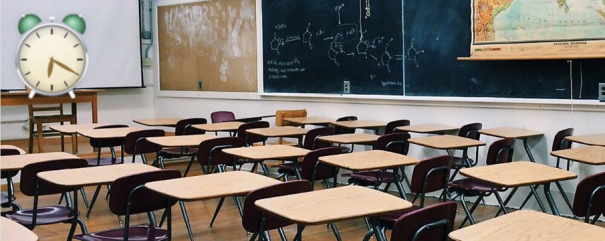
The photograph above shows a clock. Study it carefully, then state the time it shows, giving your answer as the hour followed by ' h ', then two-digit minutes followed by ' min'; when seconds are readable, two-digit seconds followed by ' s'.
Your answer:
6 h 20 min
